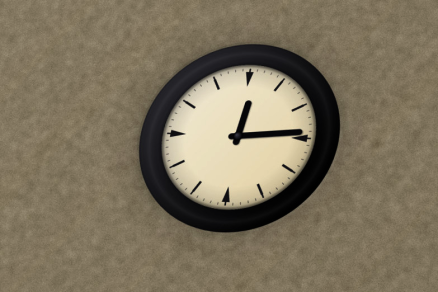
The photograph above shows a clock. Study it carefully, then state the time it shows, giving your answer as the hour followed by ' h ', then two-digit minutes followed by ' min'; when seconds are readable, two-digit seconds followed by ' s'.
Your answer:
12 h 14 min
